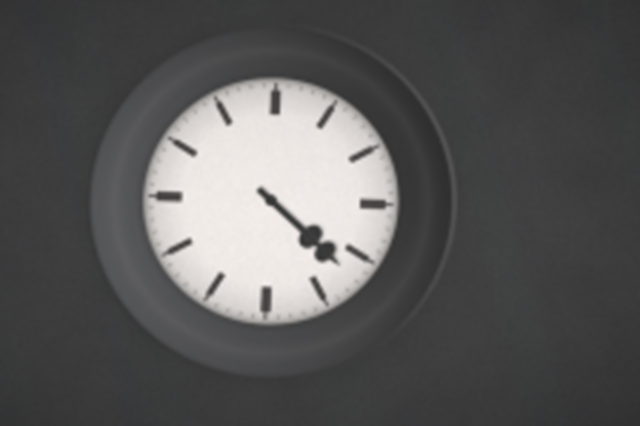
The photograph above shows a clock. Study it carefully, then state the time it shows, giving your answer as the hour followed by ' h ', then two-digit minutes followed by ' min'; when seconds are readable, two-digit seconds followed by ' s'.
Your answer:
4 h 22 min
